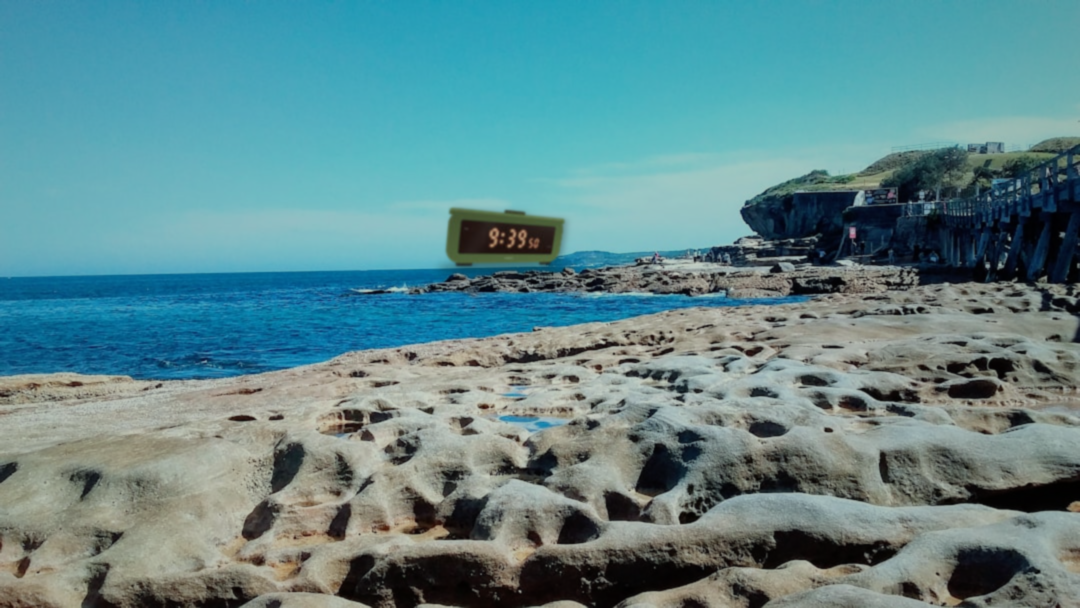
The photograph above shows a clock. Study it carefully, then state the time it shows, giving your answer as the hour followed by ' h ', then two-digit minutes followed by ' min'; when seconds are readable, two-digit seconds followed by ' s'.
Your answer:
9 h 39 min
